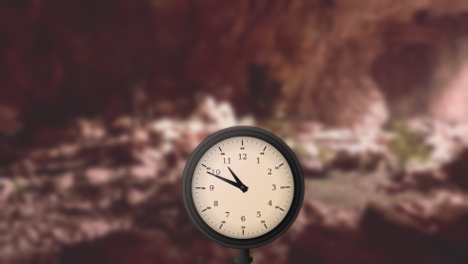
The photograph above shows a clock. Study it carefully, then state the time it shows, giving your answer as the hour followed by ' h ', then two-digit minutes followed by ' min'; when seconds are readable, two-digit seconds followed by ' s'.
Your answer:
10 h 49 min
